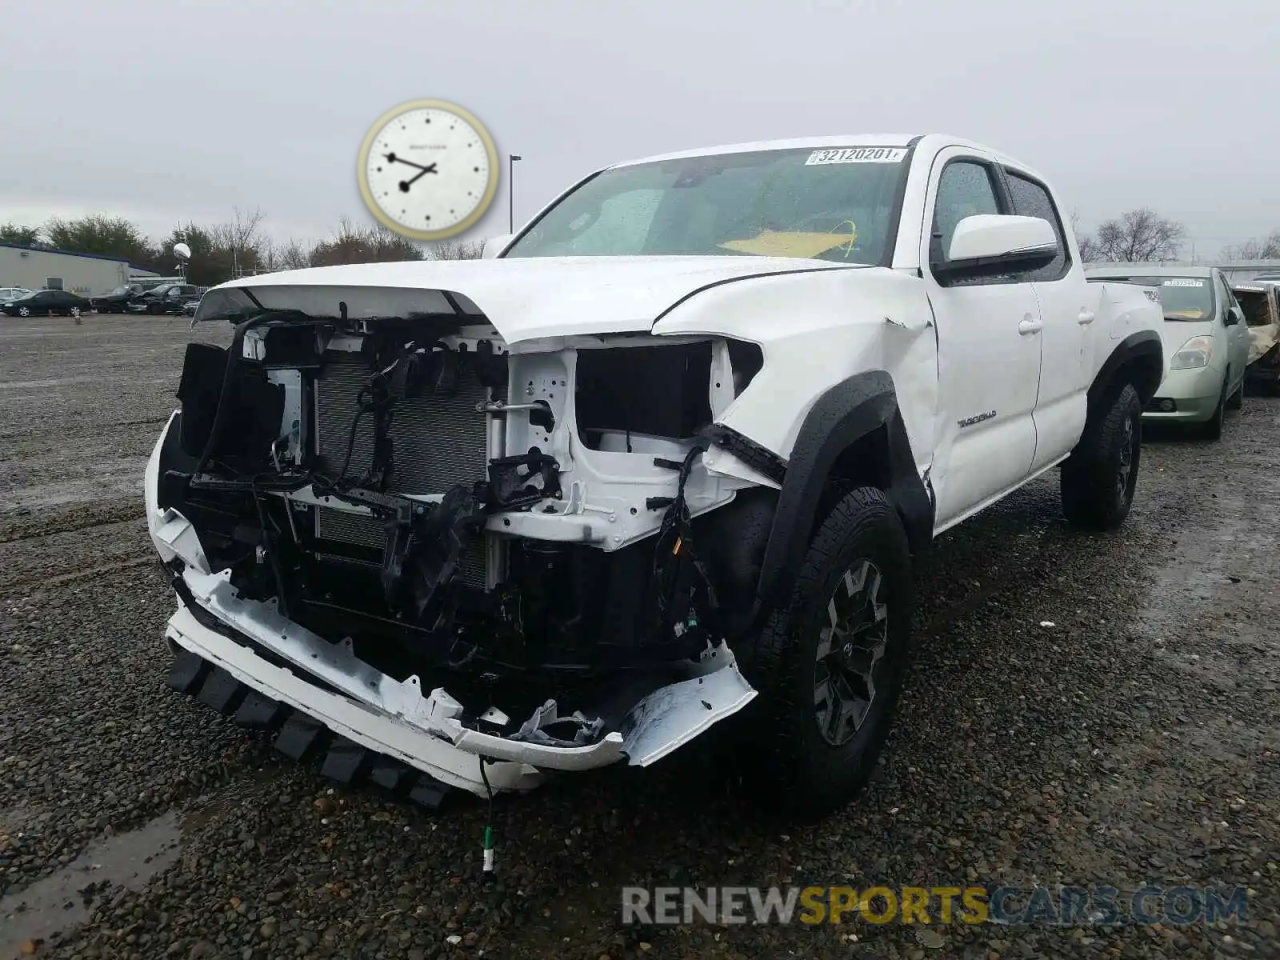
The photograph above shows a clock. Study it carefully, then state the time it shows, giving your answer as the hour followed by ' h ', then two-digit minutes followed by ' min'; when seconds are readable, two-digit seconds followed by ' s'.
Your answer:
7 h 48 min
